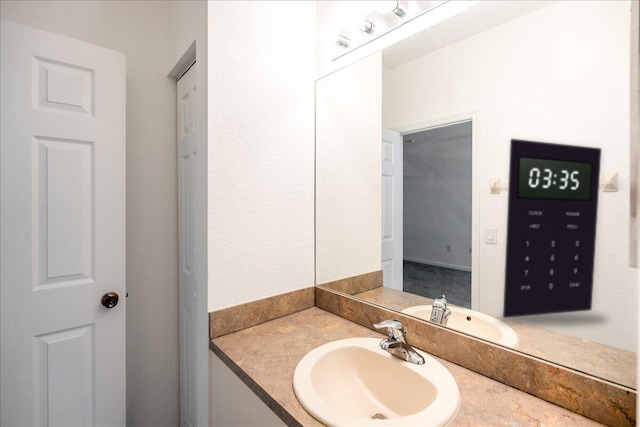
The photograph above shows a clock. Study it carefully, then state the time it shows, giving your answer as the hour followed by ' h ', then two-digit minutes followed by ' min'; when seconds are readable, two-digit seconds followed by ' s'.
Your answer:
3 h 35 min
